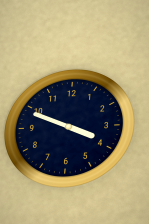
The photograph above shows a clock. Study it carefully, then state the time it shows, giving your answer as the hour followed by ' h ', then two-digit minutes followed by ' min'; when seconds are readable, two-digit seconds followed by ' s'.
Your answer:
3 h 49 min
